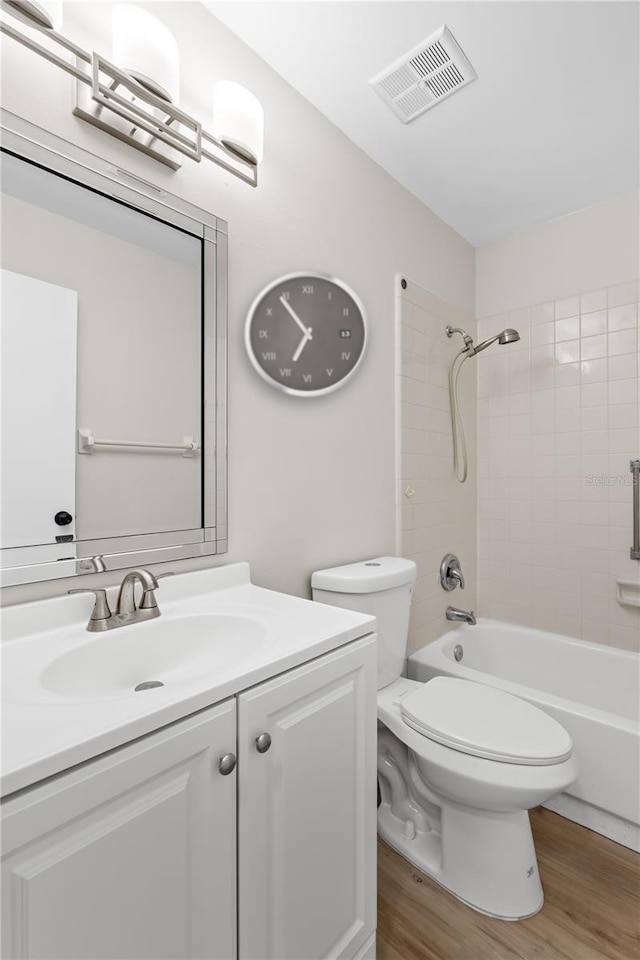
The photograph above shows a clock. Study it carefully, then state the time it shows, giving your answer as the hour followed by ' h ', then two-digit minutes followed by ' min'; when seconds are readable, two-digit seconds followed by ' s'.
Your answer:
6 h 54 min
